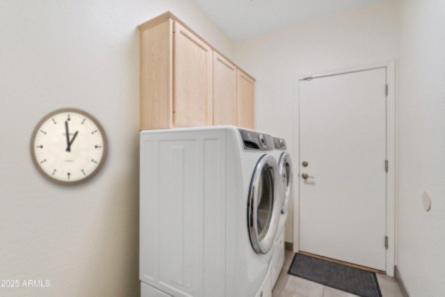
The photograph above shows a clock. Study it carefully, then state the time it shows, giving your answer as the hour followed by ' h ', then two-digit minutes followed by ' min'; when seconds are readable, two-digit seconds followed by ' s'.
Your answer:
12 h 59 min
